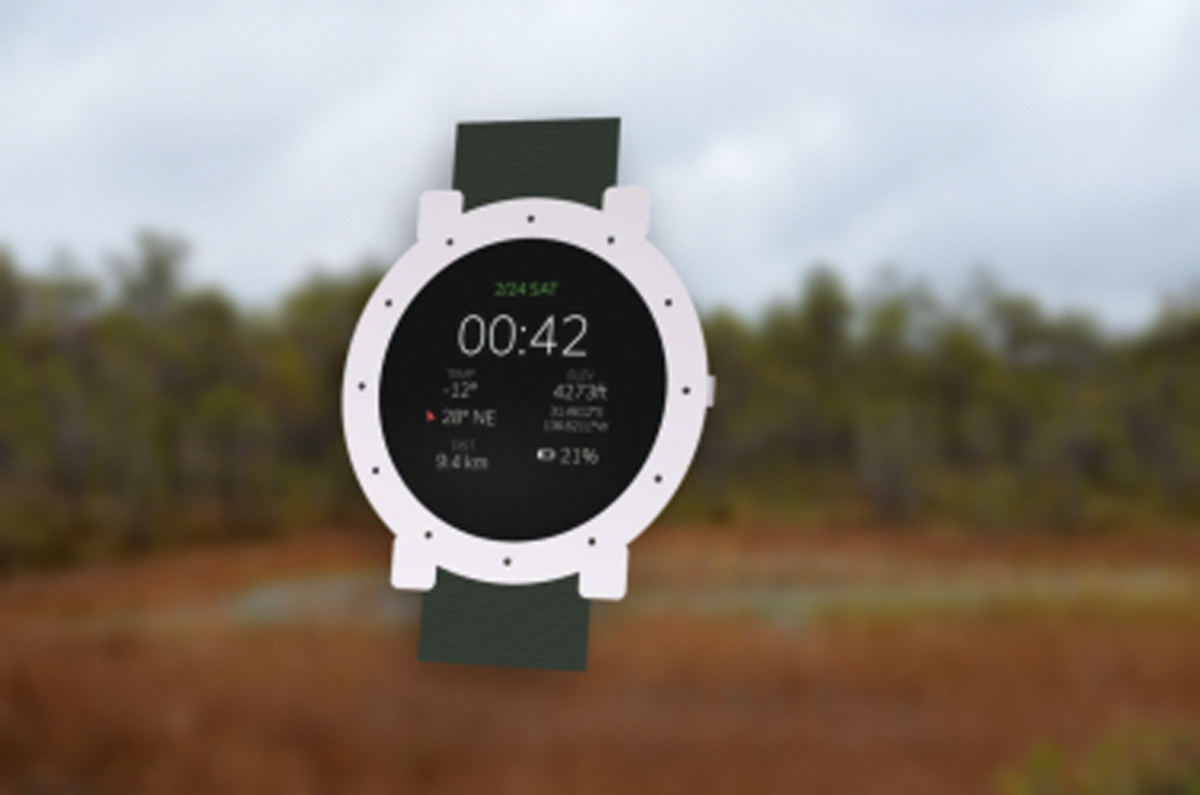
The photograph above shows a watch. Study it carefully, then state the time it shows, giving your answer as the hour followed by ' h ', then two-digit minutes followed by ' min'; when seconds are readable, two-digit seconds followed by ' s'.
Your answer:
0 h 42 min
